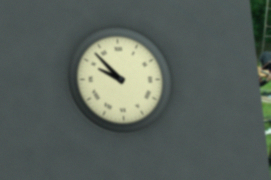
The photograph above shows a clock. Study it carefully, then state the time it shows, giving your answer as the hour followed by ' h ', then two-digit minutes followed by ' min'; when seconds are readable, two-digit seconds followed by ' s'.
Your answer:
9 h 53 min
